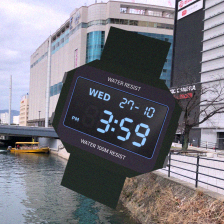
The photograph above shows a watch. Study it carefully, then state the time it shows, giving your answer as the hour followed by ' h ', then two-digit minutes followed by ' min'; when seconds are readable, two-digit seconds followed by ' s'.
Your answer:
3 h 59 min
